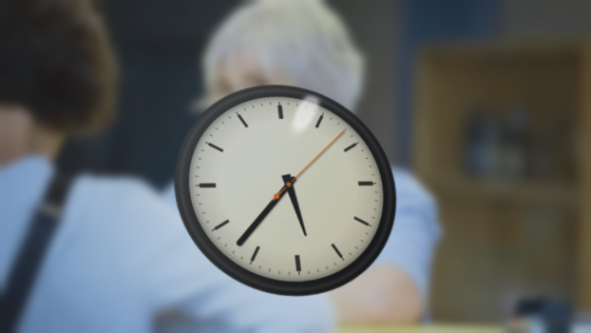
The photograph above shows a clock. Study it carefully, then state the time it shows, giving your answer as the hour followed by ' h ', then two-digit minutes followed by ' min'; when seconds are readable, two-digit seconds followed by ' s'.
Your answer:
5 h 37 min 08 s
